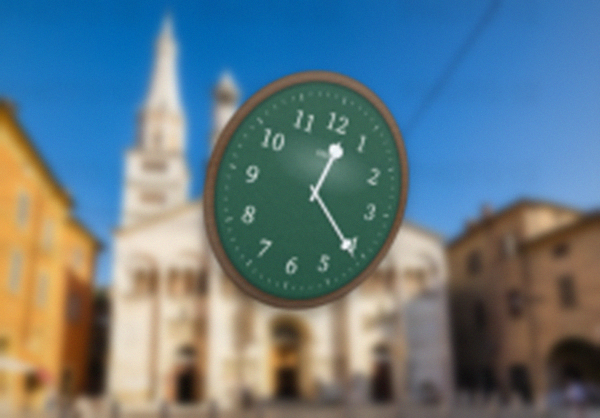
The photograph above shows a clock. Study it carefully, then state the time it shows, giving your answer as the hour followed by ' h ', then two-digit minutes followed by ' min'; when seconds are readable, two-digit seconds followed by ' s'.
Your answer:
12 h 21 min
